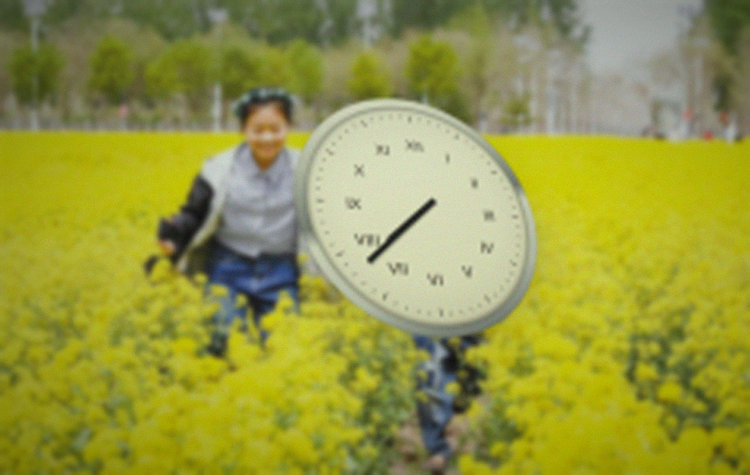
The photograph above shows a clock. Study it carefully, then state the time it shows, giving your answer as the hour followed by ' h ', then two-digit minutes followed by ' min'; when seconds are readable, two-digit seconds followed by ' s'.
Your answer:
7 h 38 min
